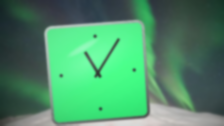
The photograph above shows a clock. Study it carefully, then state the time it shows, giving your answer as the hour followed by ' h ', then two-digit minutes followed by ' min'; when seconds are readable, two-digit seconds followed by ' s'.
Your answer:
11 h 06 min
